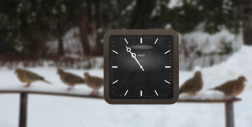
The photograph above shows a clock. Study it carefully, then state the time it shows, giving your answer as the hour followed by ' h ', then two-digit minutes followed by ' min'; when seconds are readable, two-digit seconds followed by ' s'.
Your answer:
10 h 54 min
